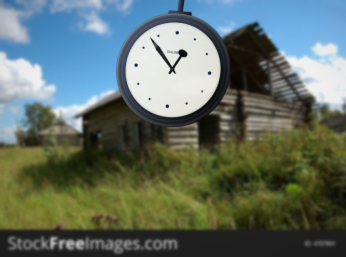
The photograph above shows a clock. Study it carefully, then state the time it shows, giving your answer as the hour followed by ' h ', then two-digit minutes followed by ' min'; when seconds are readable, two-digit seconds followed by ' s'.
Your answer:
12 h 53 min
